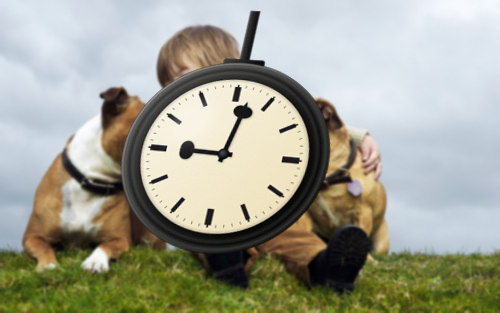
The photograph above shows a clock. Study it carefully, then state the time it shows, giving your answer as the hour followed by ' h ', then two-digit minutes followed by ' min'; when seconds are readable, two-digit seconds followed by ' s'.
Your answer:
9 h 02 min
